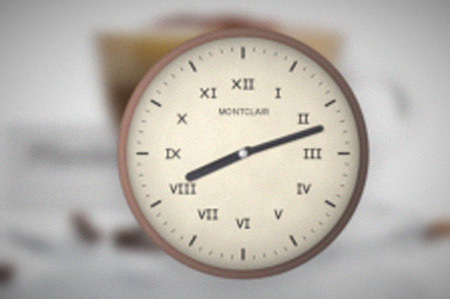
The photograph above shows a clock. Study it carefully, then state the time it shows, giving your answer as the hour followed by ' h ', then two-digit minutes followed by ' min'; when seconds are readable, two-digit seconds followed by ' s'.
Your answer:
8 h 12 min
